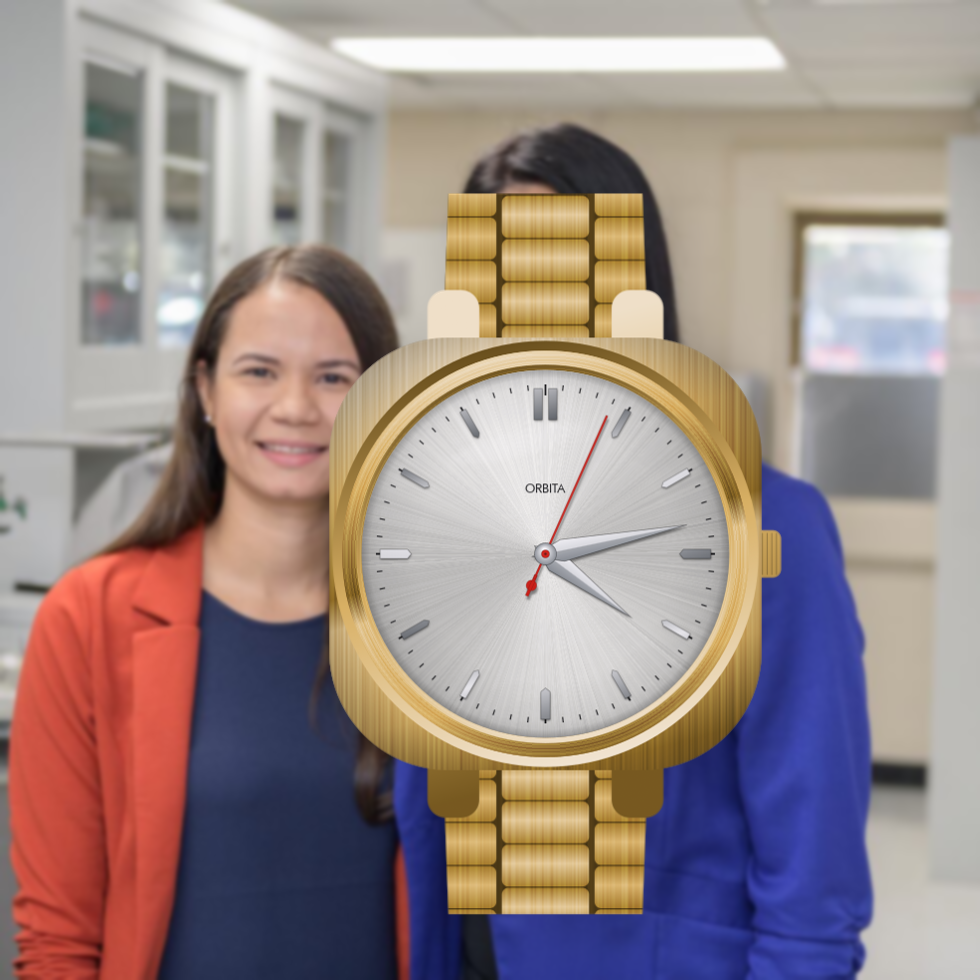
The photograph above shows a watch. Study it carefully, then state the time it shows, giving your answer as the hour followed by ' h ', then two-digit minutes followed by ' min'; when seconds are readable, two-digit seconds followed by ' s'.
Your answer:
4 h 13 min 04 s
